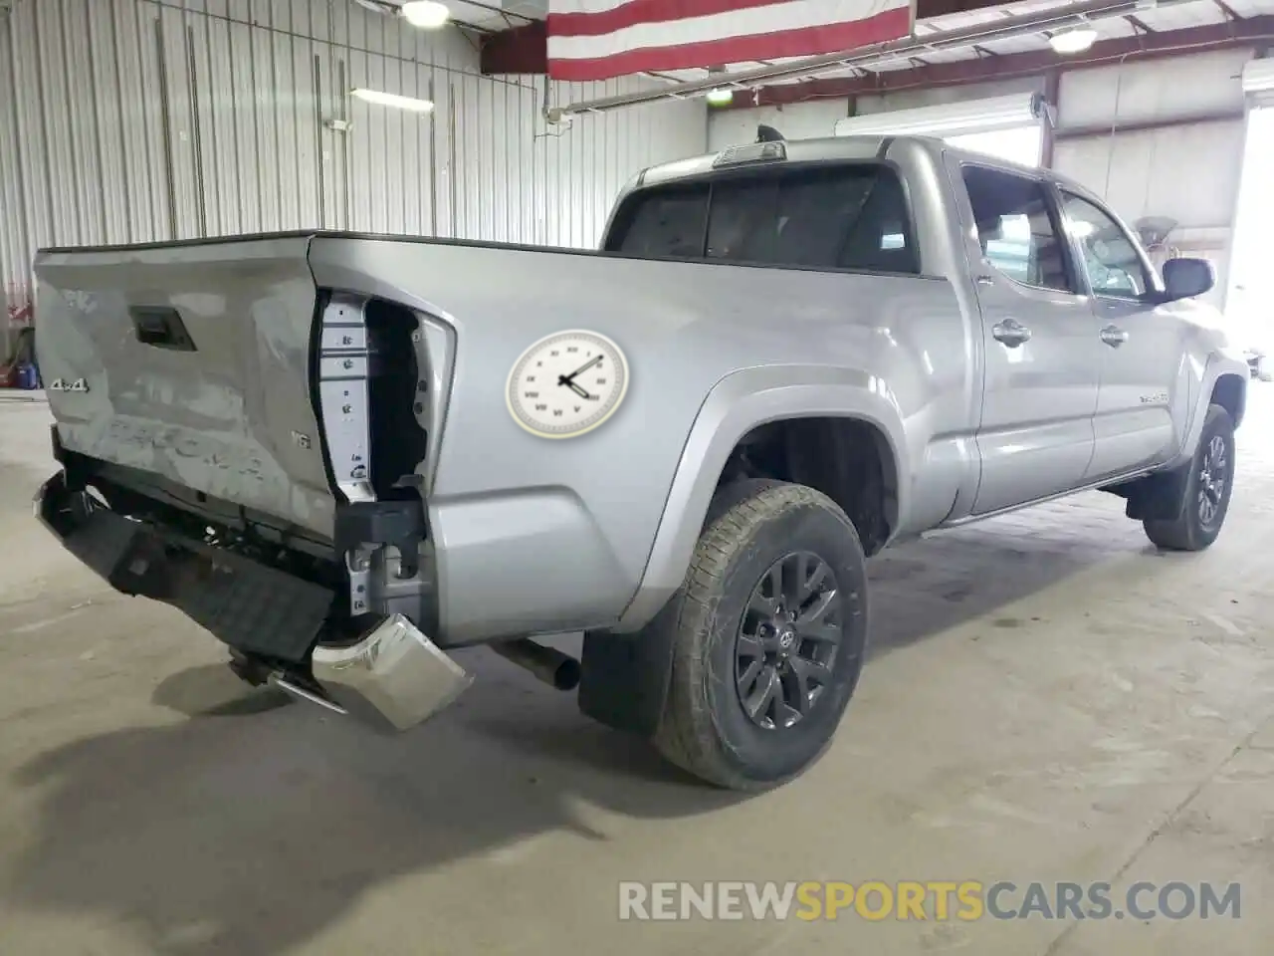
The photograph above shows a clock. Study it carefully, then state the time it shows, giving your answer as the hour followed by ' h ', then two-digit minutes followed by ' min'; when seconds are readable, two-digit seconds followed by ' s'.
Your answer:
4 h 08 min
